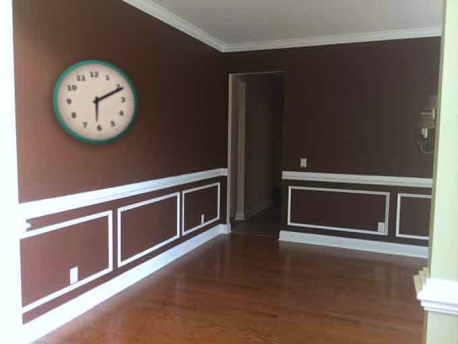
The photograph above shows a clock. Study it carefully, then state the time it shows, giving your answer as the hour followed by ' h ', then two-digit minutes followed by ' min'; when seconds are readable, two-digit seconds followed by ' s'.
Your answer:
6 h 11 min
